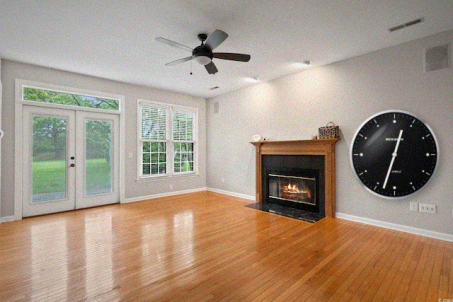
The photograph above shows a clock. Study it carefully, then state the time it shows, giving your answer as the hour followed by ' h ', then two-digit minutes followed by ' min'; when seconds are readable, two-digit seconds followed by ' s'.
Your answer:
12 h 33 min
